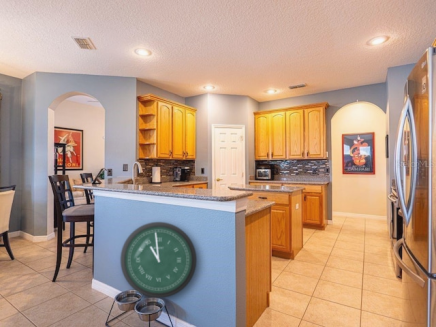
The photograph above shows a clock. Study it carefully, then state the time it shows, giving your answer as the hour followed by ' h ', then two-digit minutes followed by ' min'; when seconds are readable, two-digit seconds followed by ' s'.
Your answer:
10 h 59 min
